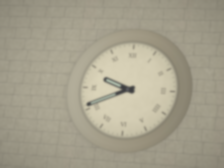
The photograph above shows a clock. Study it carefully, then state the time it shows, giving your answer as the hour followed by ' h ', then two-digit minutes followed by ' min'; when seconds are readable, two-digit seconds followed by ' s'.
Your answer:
9 h 41 min
